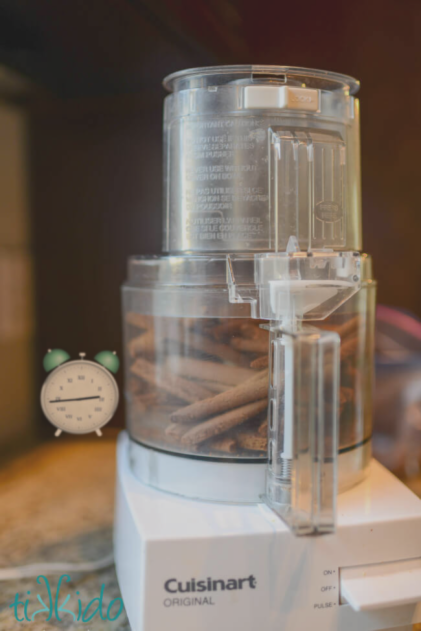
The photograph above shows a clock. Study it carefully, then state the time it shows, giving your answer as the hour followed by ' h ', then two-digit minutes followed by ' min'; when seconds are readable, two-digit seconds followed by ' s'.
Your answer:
2 h 44 min
